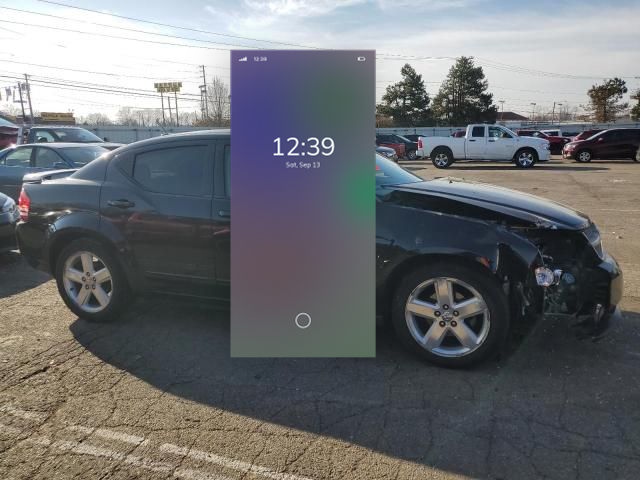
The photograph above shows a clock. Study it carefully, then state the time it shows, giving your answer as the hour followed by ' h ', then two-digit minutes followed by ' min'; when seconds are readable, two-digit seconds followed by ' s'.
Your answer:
12 h 39 min
